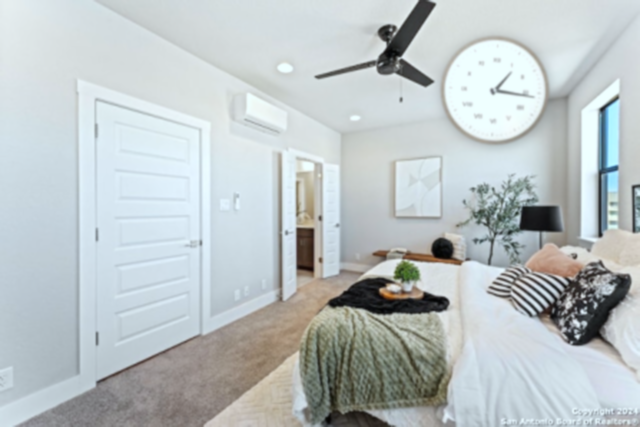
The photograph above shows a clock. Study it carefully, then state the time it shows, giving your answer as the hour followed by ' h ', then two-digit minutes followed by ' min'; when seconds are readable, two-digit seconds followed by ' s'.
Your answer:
1 h 16 min
